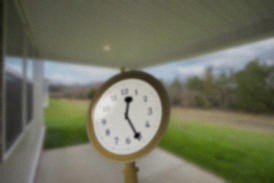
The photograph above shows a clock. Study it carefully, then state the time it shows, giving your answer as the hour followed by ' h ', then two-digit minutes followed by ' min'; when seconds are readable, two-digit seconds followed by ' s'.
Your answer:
12 h 26 min
